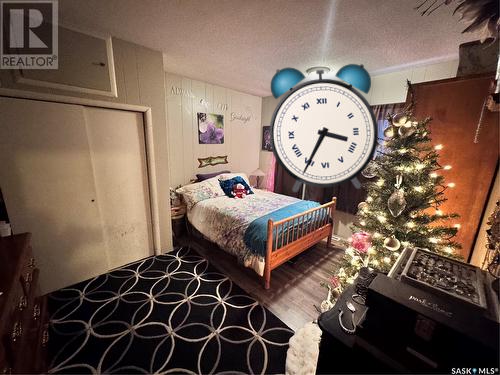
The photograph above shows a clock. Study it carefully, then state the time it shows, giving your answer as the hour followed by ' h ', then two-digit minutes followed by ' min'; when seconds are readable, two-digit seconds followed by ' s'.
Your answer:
3 h 35 min
